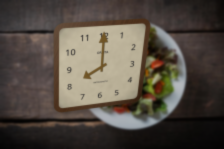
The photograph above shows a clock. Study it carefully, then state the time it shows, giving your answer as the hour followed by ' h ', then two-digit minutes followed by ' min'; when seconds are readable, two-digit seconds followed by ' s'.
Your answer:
8 h 00 min
